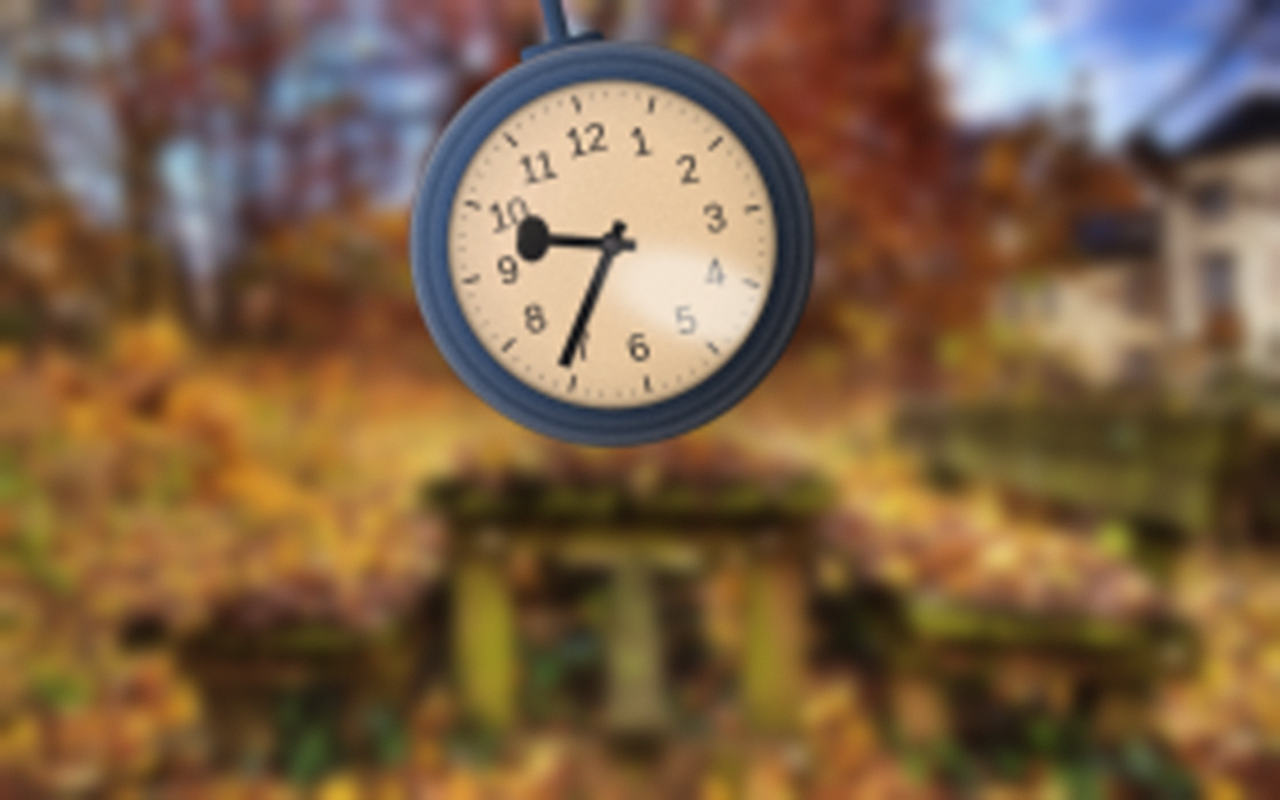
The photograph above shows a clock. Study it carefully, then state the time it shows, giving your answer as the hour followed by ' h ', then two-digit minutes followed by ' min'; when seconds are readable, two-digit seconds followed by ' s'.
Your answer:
9 h 36 min
